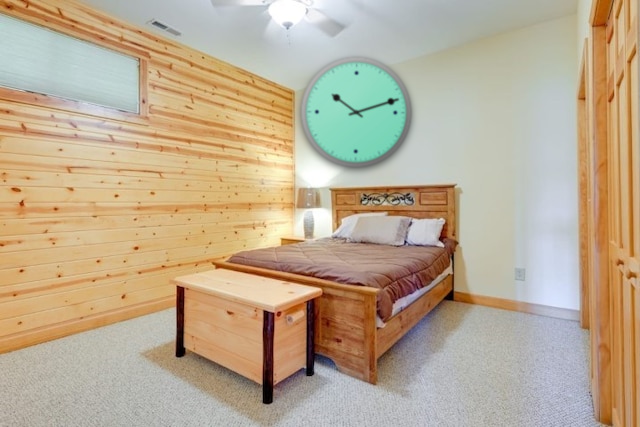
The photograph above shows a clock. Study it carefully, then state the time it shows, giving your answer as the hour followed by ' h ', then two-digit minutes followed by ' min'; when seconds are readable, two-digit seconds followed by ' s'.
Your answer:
10 h 12 min
